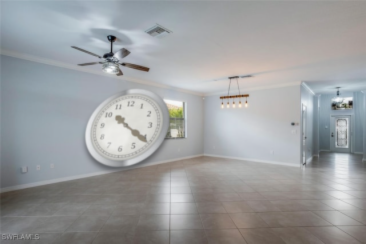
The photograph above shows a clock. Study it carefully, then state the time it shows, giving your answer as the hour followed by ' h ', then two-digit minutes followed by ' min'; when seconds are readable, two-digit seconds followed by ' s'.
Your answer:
10 h 21 min
